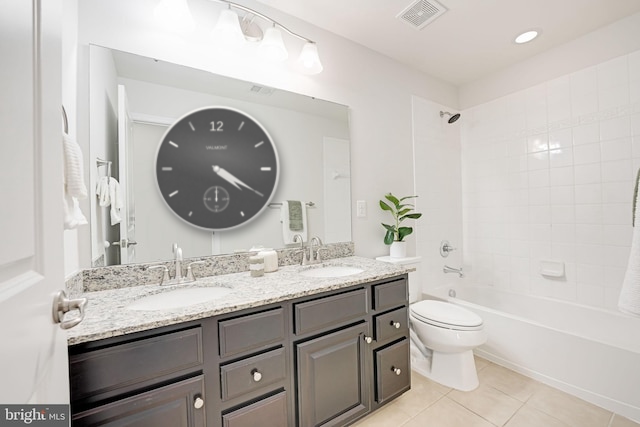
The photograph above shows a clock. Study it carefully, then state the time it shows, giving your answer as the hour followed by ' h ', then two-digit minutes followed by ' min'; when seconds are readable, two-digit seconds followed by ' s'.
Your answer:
4 h 20 min
